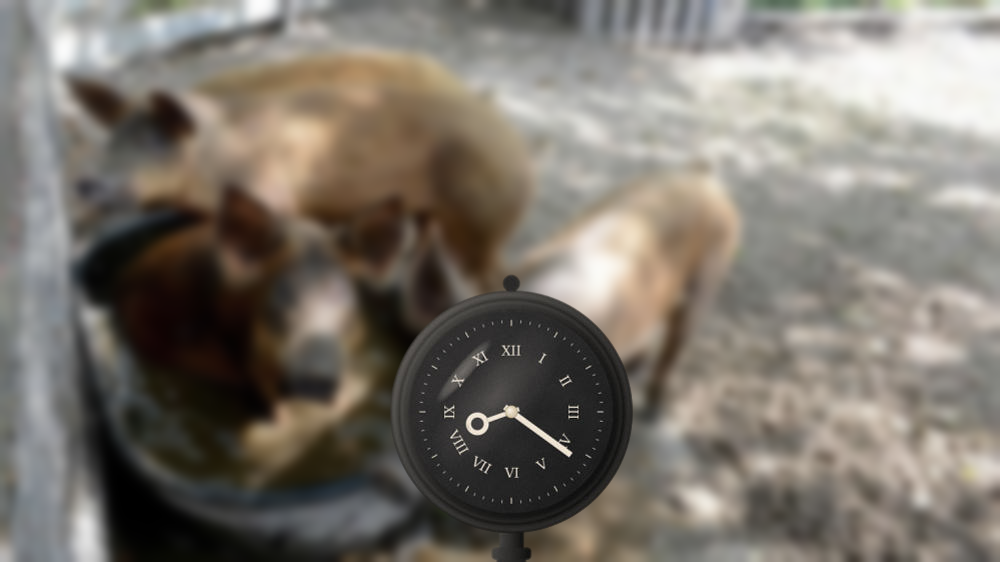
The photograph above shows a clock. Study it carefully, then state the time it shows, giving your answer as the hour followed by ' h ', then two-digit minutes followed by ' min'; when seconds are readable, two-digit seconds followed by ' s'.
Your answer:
8 h 21 min
